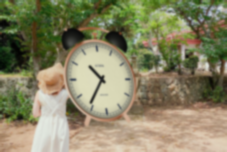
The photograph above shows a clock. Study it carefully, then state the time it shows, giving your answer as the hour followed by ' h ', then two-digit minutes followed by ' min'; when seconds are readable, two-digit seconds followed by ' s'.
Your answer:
10 h 36 min
